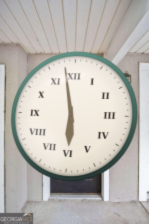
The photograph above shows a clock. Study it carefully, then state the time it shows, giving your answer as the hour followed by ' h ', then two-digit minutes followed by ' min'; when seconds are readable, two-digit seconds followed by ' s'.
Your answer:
5 h 58 min
